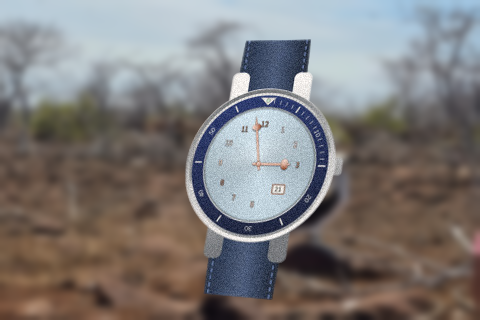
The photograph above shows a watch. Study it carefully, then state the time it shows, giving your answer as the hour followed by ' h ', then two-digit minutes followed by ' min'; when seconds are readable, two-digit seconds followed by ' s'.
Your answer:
2 h 58 min
